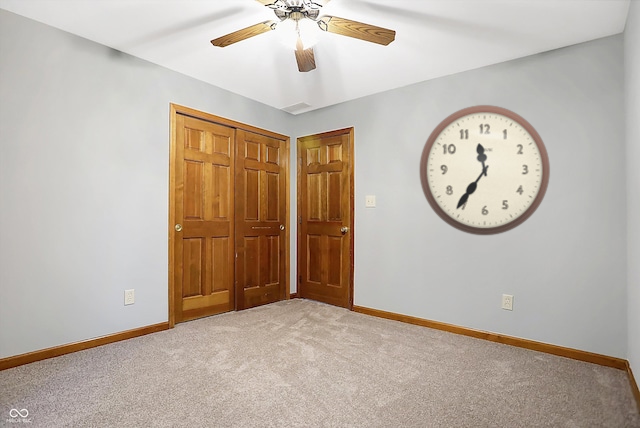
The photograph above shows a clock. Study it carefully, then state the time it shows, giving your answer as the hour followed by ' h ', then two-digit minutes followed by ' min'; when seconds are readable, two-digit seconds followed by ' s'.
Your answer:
11 h 36 min
